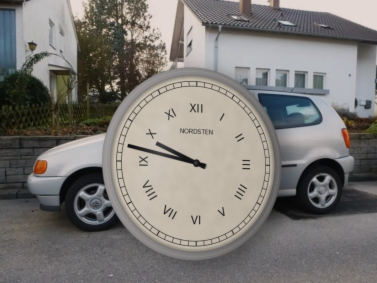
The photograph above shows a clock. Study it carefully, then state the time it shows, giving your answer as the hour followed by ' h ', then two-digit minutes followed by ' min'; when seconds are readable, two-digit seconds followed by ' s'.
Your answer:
9 h 47 min
